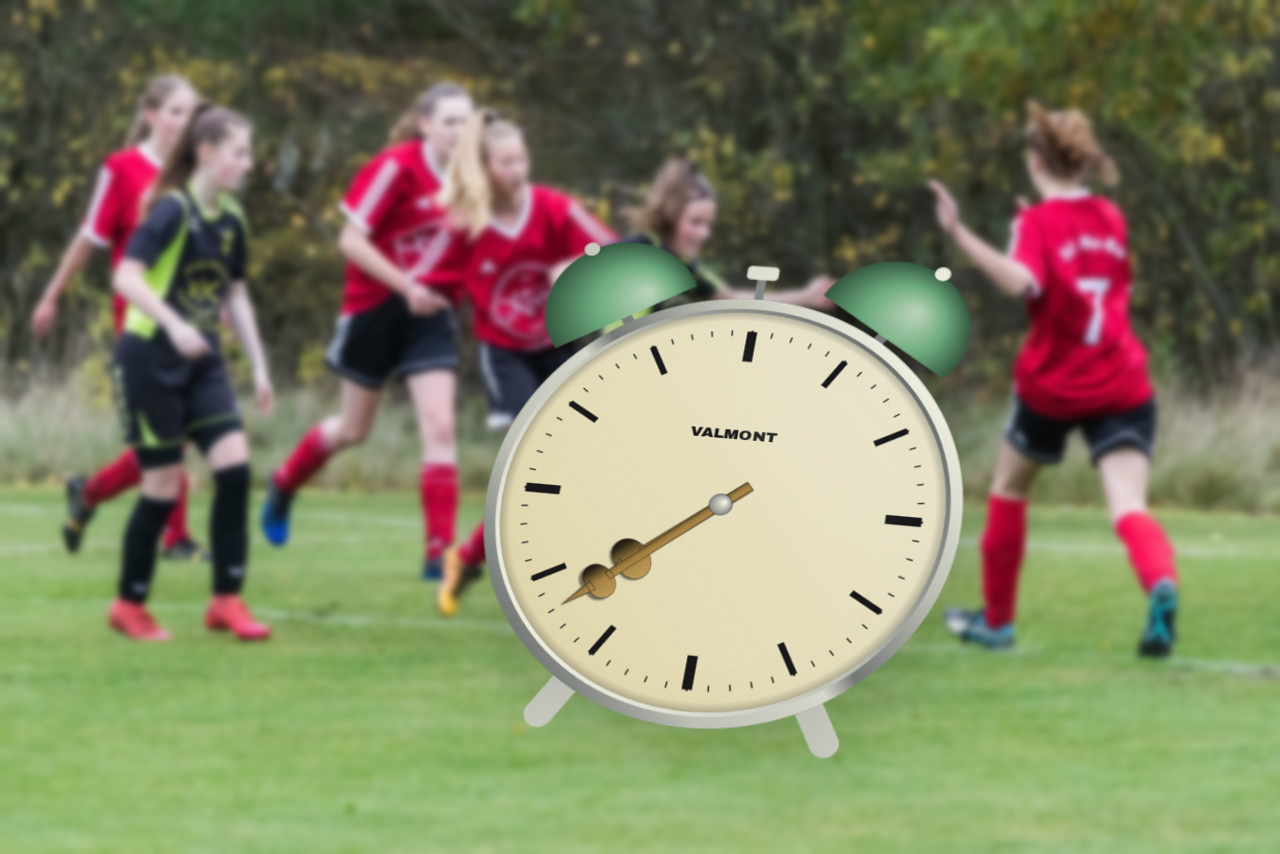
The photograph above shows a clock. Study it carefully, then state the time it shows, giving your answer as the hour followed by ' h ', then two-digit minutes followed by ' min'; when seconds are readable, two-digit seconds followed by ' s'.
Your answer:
7 h 38 min
